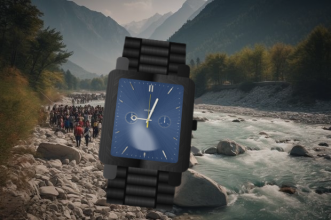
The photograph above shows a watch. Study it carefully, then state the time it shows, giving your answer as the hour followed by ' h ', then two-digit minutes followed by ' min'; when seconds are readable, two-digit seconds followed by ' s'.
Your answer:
9 h 03 min
